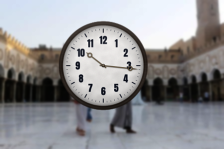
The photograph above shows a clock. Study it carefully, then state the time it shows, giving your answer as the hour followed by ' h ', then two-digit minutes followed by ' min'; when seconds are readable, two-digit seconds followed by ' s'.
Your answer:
10 h 16 min
